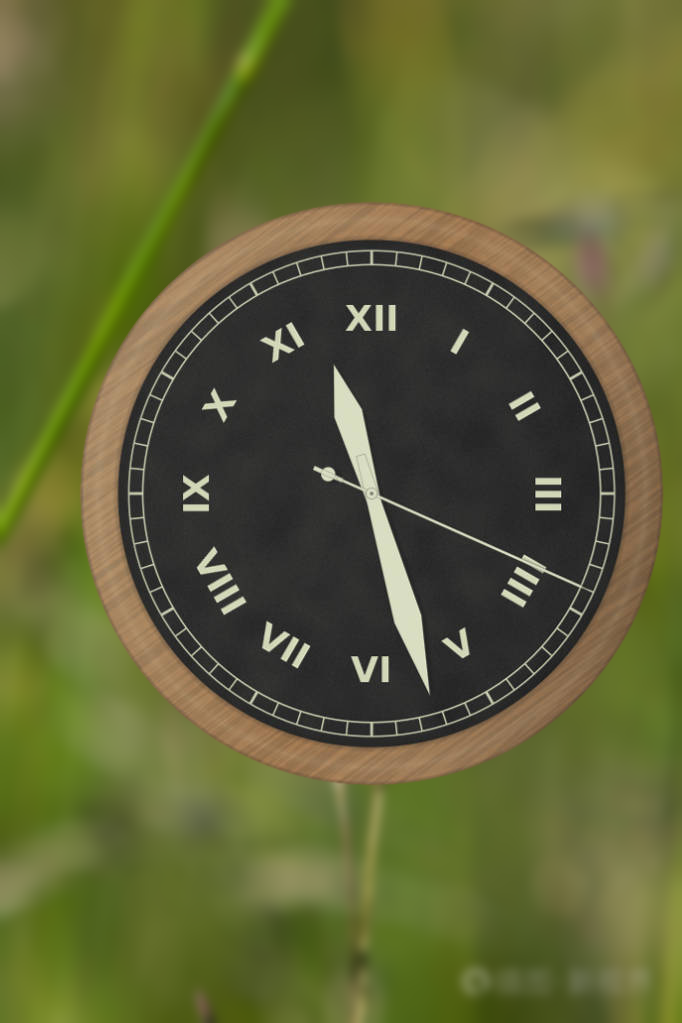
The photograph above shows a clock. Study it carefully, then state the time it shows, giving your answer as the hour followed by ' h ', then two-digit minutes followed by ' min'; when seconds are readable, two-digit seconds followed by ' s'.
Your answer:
11 h 27 min 19 s
